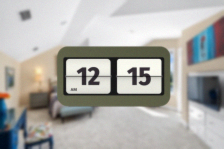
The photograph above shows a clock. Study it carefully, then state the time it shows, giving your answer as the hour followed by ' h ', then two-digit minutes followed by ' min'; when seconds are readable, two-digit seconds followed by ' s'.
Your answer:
12 h 15 min
